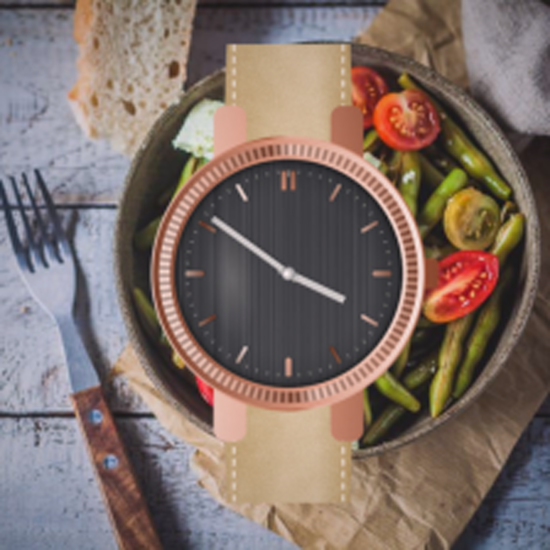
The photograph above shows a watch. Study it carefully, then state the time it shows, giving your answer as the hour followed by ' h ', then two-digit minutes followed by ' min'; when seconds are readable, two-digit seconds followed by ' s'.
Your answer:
3 h 51 min
